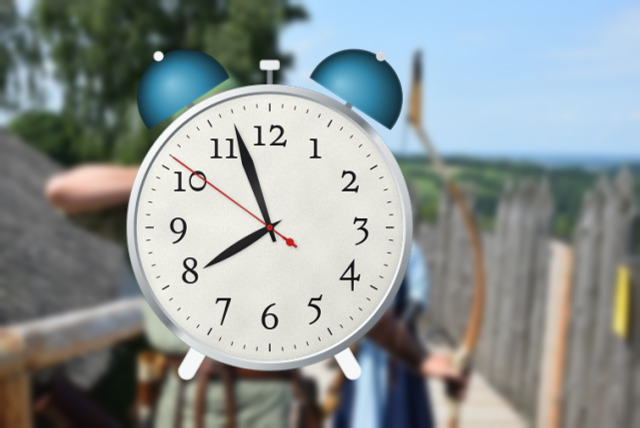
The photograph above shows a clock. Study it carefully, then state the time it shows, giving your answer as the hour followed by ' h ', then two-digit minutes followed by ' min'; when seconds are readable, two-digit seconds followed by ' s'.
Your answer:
7 h 56 min 51 s
